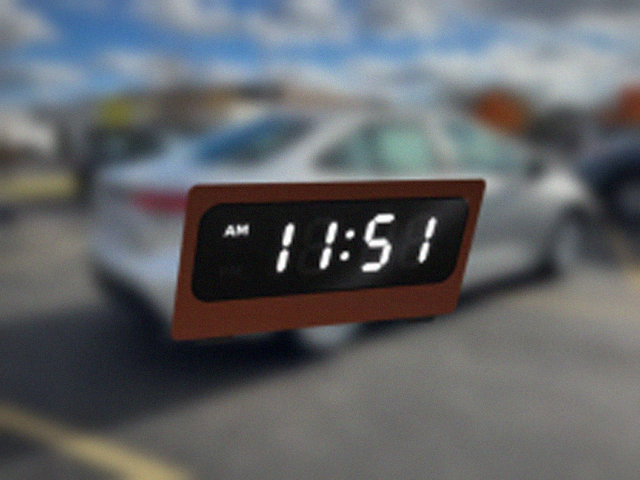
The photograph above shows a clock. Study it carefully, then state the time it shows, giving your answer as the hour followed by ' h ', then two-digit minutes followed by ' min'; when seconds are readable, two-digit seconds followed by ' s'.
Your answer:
11 h 51 min
